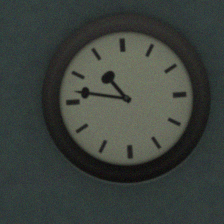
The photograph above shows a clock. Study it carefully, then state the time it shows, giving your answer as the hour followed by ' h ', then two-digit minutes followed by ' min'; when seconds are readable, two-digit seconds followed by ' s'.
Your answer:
10 h 47 min
